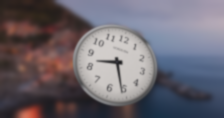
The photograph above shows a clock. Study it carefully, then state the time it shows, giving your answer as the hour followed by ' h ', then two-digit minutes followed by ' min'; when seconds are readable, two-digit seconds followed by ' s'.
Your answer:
8 h 26 min
